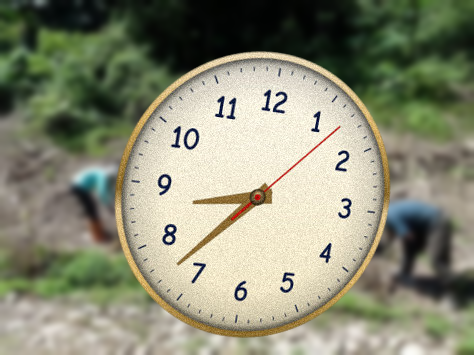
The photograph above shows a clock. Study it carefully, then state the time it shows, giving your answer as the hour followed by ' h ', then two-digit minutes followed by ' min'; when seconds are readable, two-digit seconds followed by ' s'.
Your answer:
8 h 37 min 07 s
